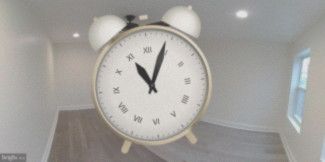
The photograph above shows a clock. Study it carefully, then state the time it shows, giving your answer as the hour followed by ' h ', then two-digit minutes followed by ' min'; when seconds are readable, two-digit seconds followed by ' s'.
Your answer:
11 h 04 min
